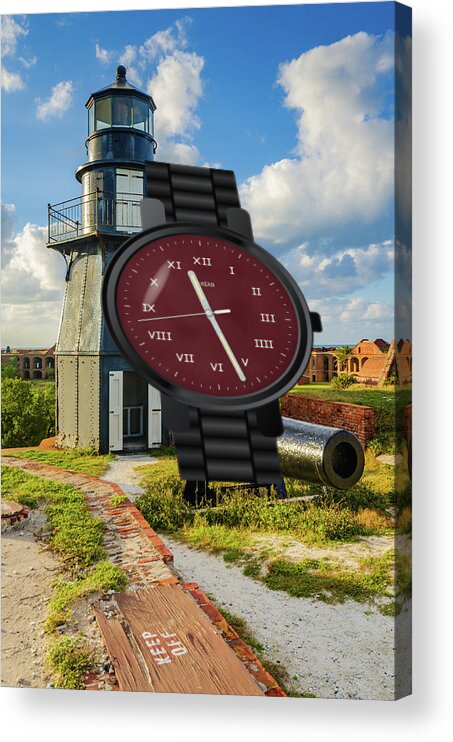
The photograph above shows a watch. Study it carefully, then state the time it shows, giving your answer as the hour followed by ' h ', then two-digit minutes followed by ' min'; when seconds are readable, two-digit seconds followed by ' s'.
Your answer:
11 h 26 min 43 s
